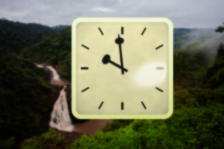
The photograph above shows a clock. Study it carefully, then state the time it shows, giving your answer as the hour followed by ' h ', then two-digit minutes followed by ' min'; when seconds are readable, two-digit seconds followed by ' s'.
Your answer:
9 h 59 min
